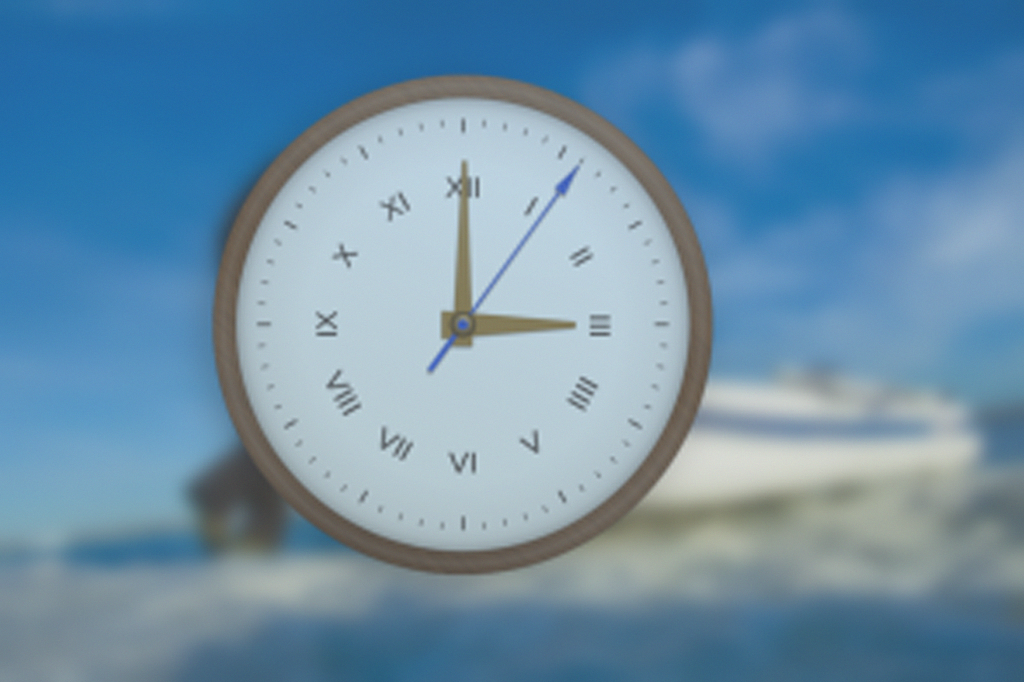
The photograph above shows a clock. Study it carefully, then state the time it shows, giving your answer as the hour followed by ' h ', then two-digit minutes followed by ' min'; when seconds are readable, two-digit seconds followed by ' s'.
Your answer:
3 h 00 min 06 s
